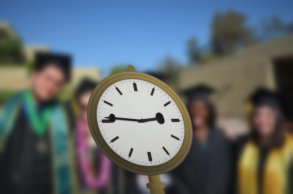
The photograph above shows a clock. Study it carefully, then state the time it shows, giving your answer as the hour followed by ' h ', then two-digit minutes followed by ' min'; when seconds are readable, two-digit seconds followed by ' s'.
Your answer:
2 h 46 min
